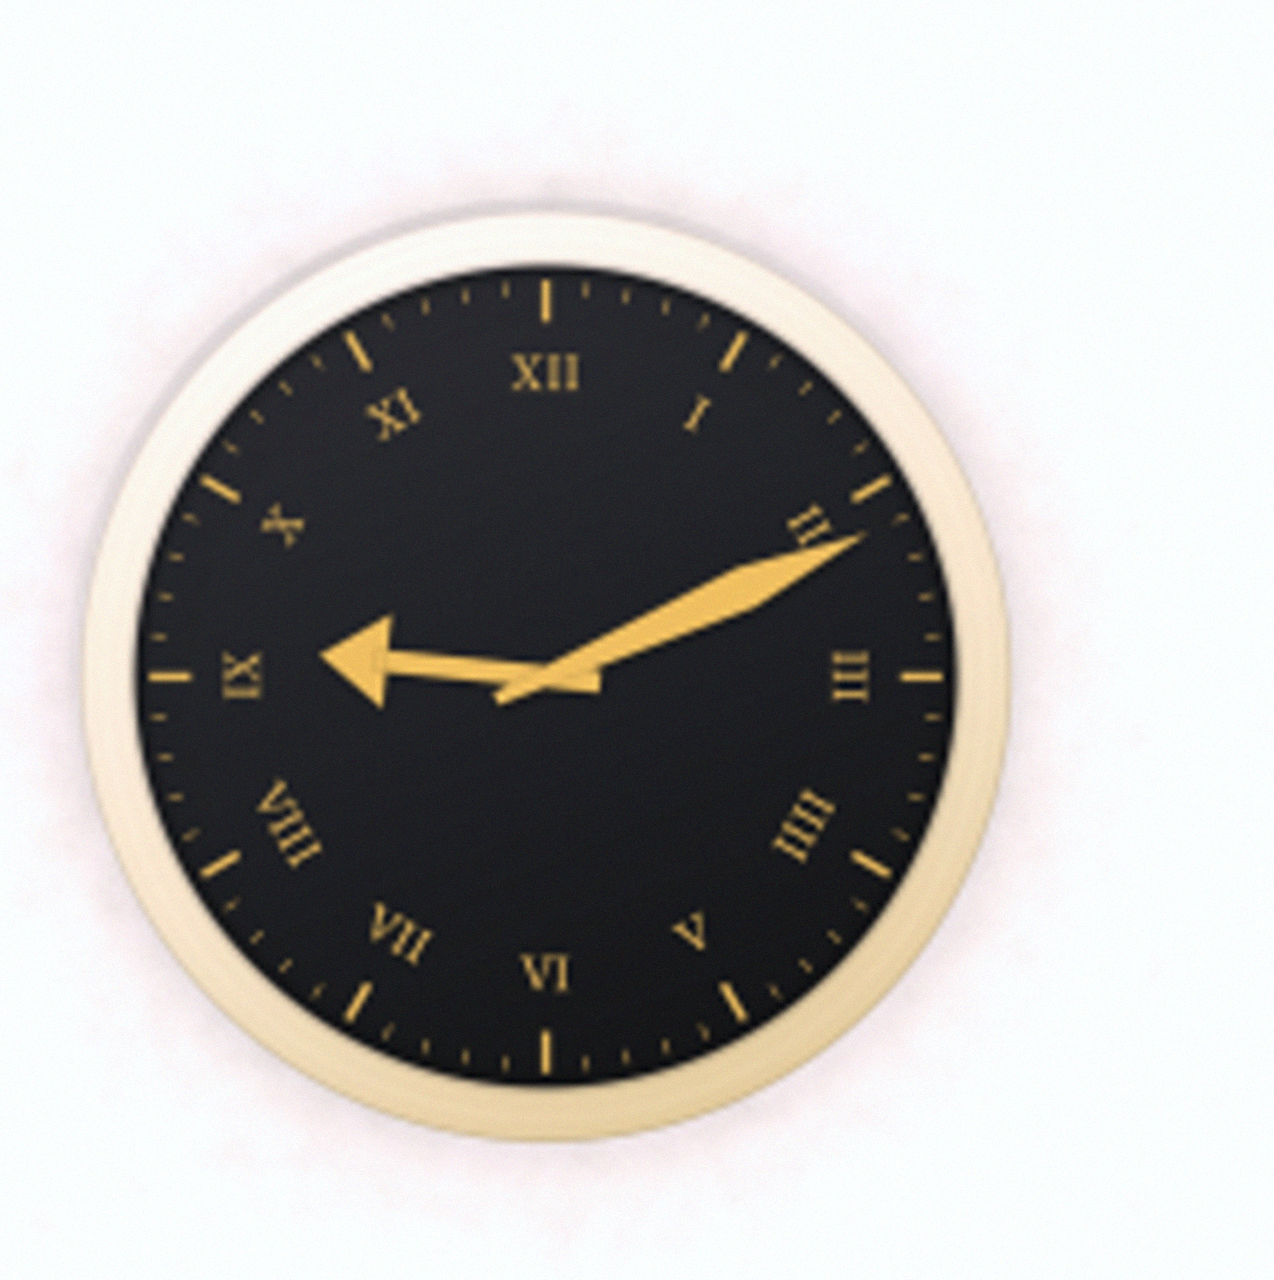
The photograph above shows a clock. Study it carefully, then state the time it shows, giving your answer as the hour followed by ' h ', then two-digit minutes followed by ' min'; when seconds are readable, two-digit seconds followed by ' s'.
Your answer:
9 h 11 min
